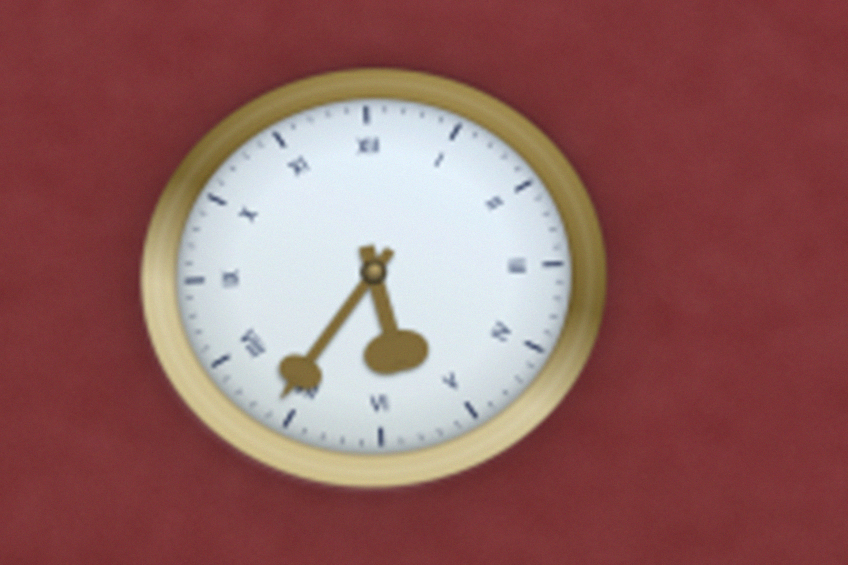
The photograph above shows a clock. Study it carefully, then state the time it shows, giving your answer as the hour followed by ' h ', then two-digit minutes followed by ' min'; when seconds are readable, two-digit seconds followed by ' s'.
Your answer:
5 h 36 min
